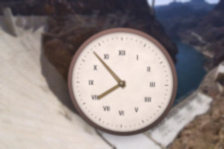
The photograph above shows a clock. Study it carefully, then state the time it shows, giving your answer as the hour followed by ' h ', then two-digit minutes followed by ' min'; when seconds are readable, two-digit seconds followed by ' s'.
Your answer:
7 h 53 min
